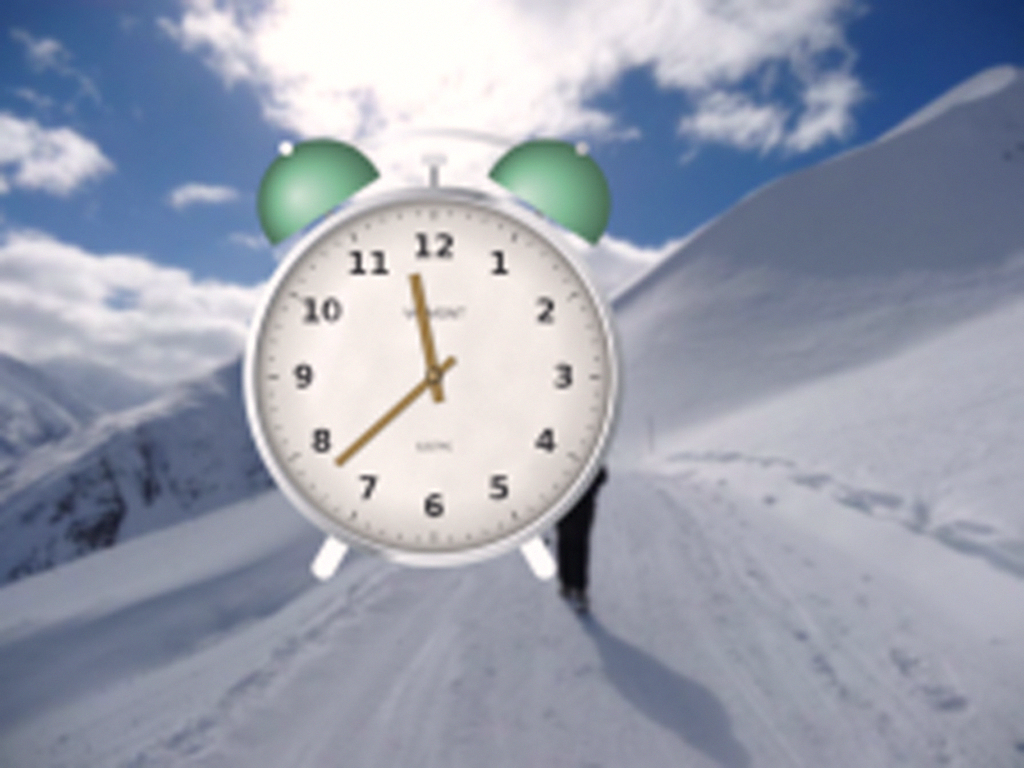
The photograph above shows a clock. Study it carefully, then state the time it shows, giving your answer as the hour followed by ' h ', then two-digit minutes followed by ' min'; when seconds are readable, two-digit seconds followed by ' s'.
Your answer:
11 h 38 min
